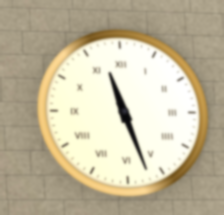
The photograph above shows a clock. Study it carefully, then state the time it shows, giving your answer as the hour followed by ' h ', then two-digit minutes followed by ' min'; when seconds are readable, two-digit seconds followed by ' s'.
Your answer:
11 h 27 min
